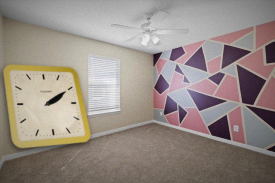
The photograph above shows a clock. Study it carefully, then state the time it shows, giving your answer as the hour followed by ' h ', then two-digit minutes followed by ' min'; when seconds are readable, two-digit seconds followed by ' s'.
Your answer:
2 h 10 min
